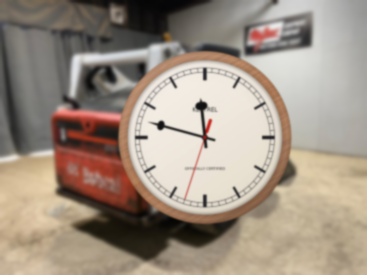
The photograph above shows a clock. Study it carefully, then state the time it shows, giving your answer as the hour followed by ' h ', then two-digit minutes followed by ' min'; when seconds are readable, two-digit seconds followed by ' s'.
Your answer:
11 h 47 min 33 s
